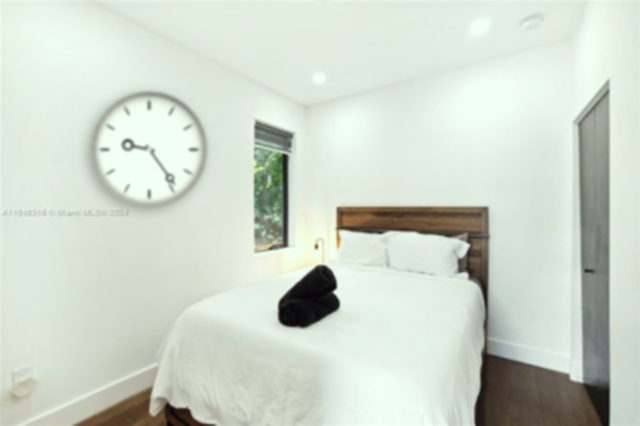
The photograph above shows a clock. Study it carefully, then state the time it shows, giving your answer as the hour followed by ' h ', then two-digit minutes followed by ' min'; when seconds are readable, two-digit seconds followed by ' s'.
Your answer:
9 h 24 min
